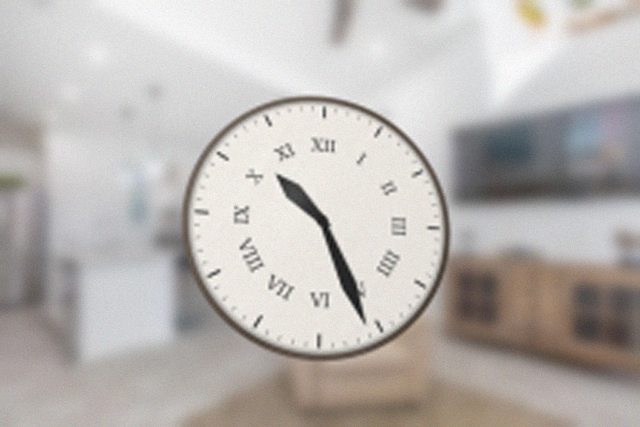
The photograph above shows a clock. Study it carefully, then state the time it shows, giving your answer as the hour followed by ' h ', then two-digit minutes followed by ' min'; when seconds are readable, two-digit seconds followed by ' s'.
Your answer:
10 h 26 min
